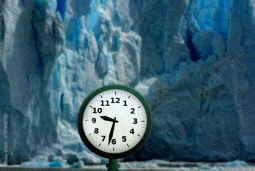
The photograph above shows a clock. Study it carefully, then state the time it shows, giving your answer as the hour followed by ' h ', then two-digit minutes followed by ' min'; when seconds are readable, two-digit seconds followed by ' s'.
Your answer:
9 h 32 min
